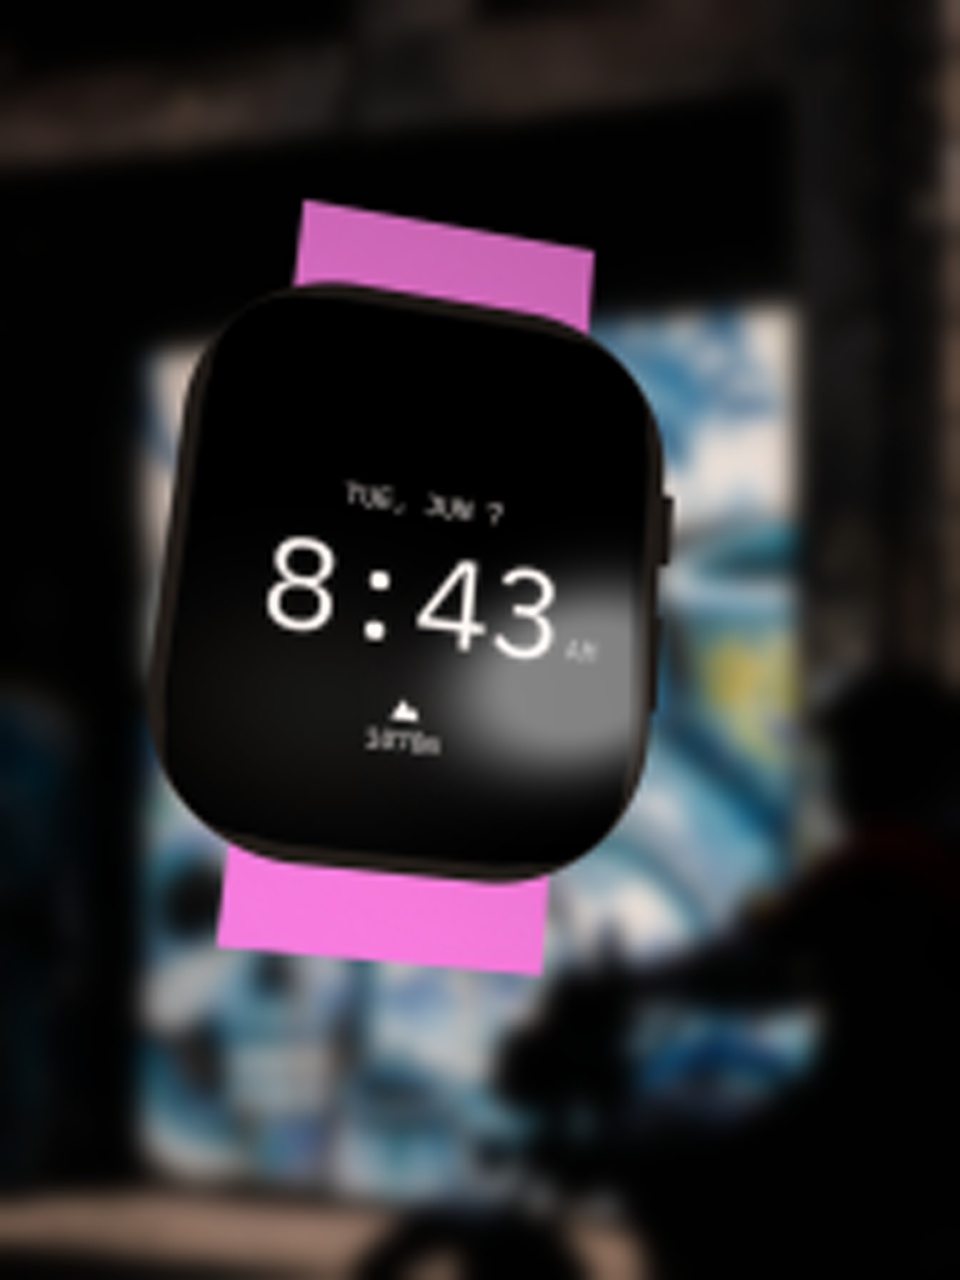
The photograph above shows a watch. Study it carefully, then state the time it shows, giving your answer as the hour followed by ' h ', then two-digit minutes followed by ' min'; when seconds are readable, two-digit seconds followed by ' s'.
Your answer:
8 h 43 min
